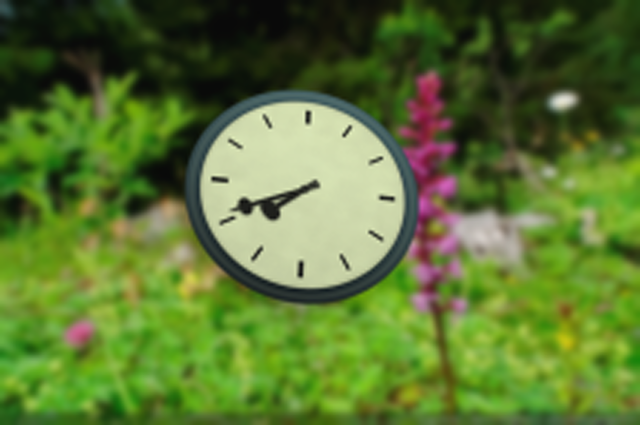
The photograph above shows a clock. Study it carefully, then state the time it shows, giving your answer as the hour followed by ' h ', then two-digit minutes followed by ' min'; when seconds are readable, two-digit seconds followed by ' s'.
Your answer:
7 h 41 min
